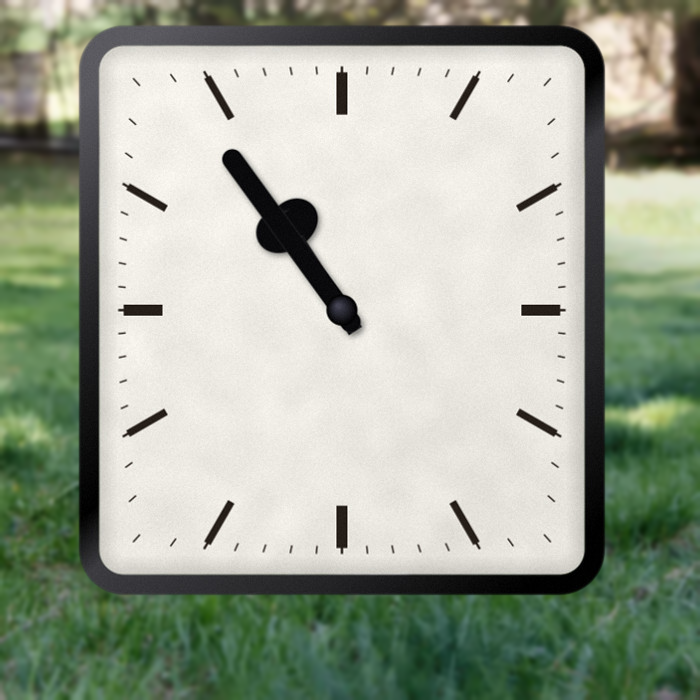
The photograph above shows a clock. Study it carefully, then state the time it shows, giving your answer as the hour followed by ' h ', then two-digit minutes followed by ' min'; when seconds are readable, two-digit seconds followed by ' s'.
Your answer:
10 h 54 min
